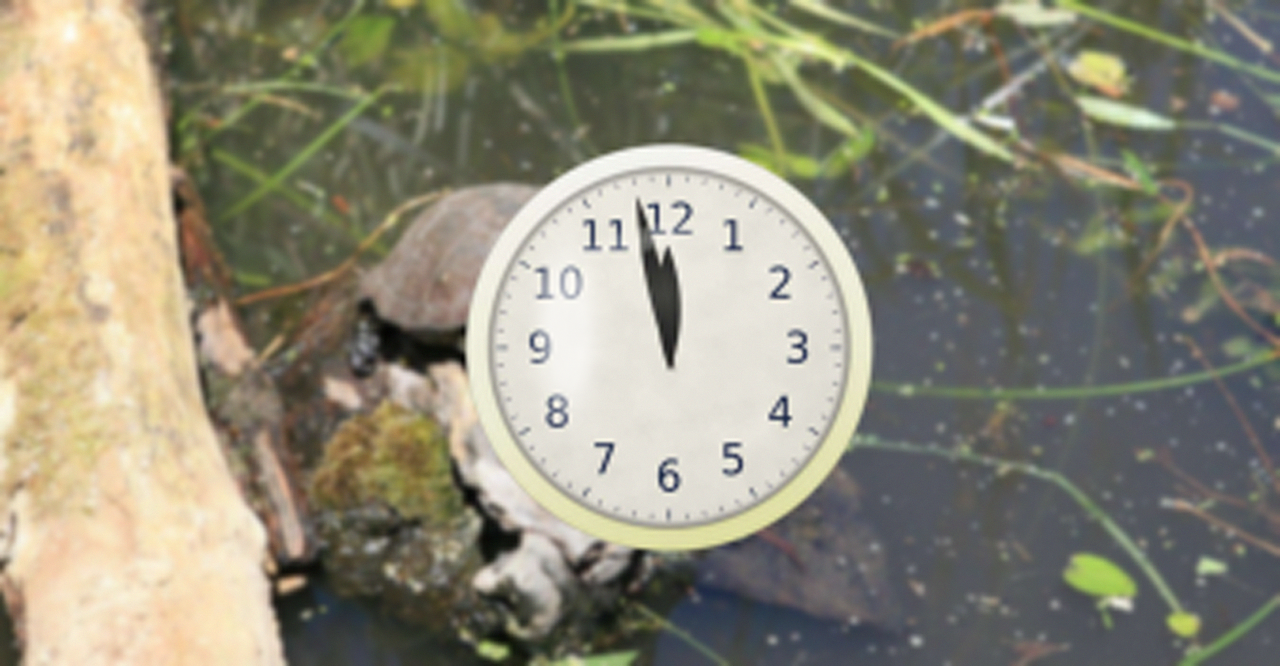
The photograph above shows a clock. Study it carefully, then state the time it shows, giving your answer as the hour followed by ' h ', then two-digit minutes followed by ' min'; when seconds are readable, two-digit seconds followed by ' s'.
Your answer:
11 h 58 min
